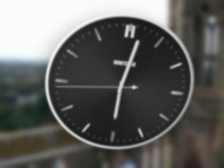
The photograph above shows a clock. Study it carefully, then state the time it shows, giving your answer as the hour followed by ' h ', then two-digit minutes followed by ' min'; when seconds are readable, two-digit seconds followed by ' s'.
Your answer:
6 h 01 min 44 s
